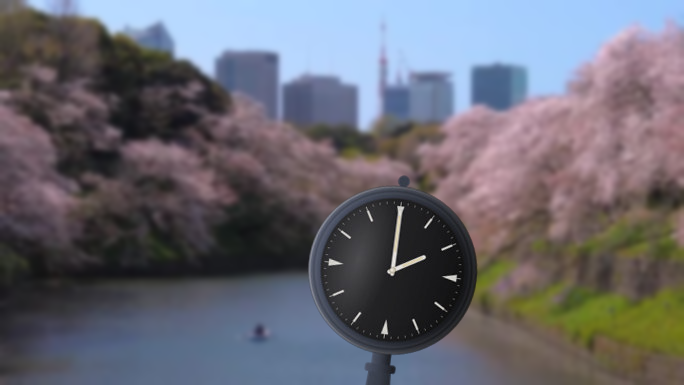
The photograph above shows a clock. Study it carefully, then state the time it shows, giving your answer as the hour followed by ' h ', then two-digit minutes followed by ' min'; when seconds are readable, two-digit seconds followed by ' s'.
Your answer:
2 h 00 min
